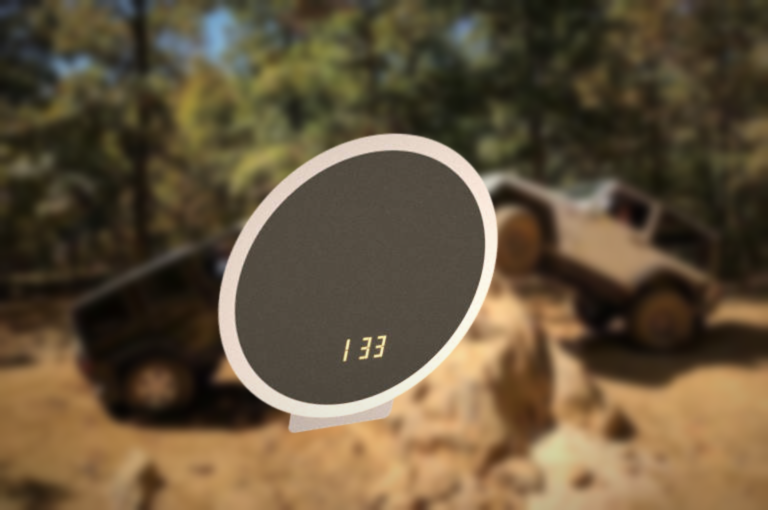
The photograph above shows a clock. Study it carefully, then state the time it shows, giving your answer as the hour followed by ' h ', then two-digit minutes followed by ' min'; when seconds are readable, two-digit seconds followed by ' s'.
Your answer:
1 h 33 min
